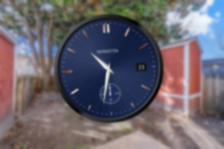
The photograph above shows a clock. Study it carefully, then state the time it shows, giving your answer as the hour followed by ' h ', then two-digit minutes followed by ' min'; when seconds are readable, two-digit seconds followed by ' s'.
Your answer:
10 h 32 min
